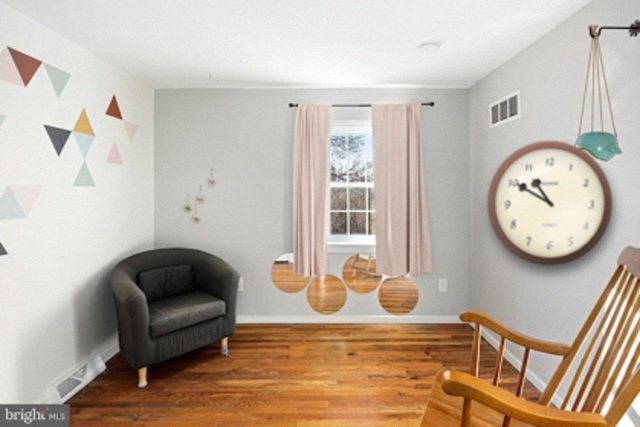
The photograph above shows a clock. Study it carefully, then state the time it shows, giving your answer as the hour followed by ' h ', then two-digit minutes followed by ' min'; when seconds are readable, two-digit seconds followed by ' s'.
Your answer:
10 h 50 min
